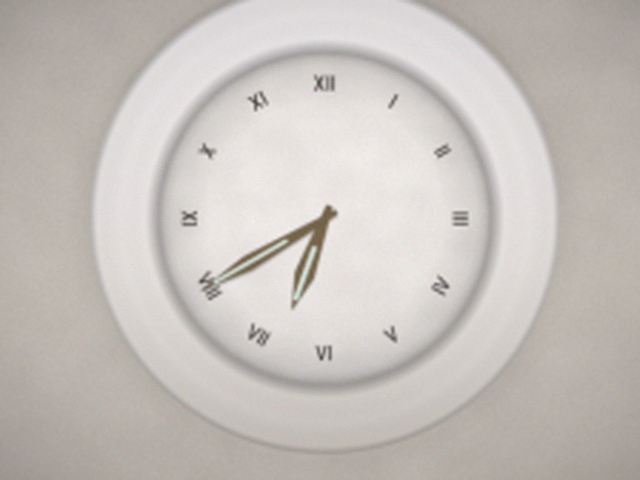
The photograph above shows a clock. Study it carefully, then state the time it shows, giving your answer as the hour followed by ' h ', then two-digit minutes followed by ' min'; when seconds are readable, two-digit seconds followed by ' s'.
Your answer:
6 h 40 min
